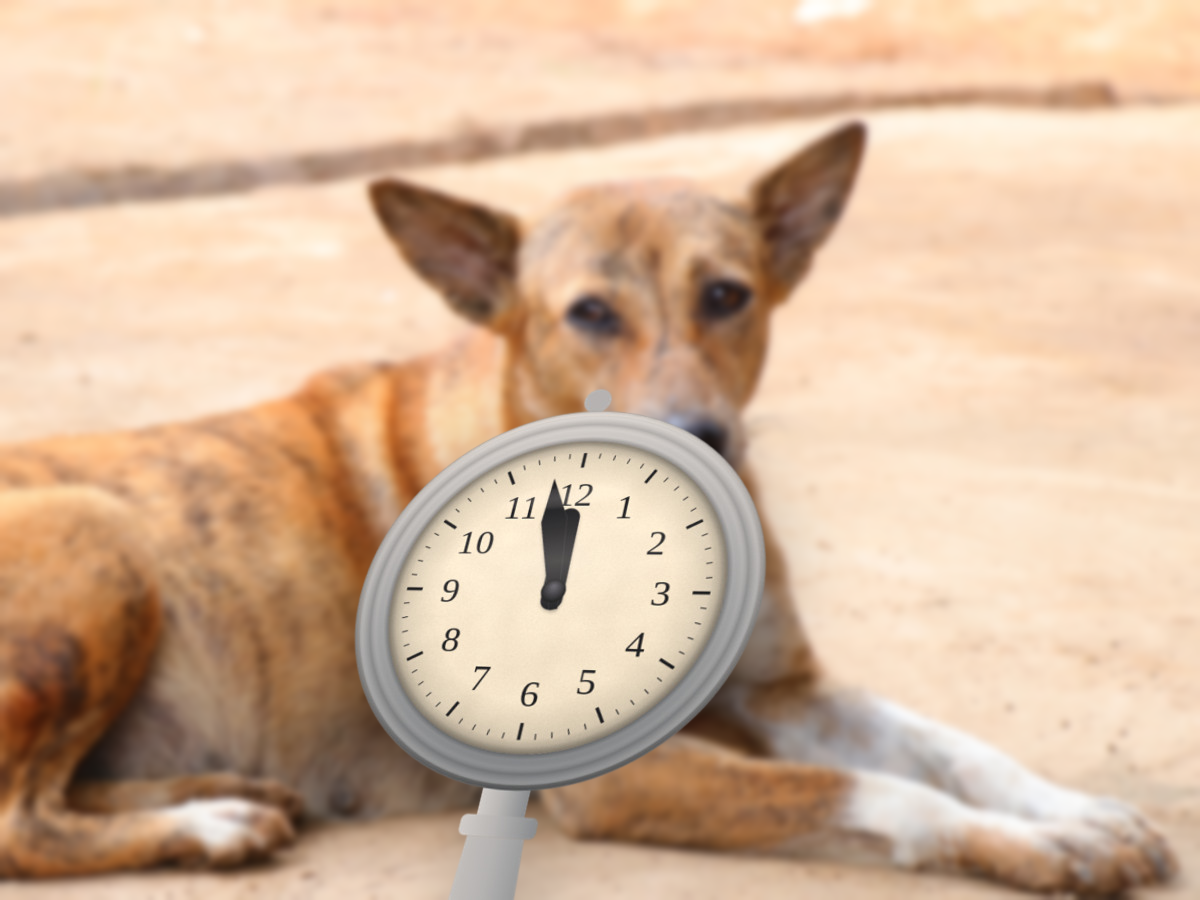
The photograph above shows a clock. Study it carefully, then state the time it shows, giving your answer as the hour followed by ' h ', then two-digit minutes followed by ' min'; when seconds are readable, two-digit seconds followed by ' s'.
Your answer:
11 h 58 min
